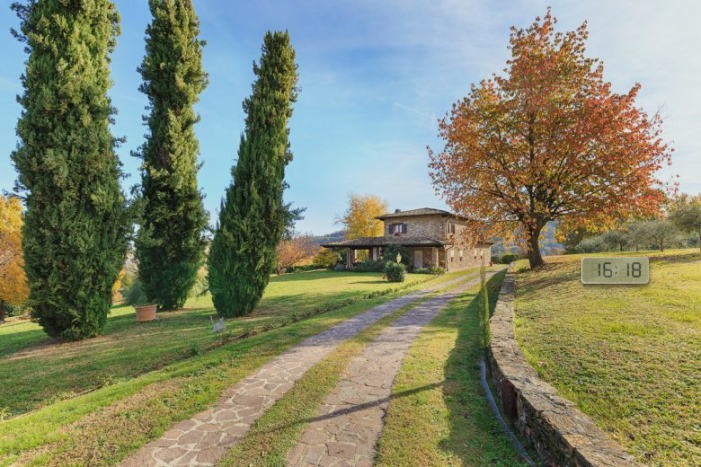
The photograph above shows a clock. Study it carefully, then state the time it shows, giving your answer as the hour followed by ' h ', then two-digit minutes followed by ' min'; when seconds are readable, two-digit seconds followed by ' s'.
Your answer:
16 h 18 min
